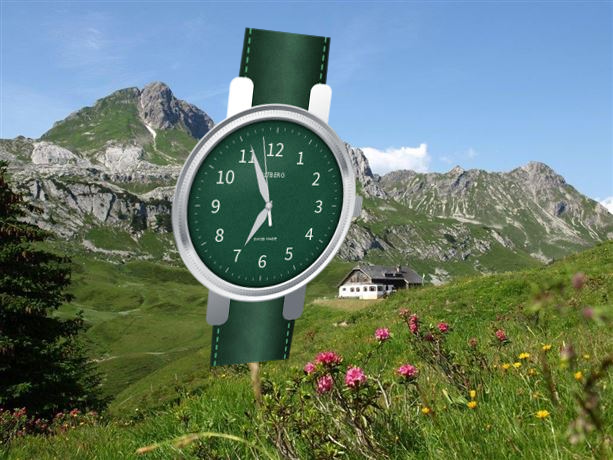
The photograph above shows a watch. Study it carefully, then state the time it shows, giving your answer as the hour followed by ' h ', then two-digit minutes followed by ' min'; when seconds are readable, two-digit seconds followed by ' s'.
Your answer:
6 h 55 min 58 s
